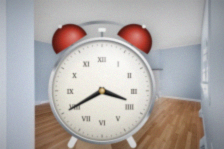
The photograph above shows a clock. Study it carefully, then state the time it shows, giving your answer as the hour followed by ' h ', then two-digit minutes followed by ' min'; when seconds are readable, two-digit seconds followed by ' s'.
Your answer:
3 h 40 min
